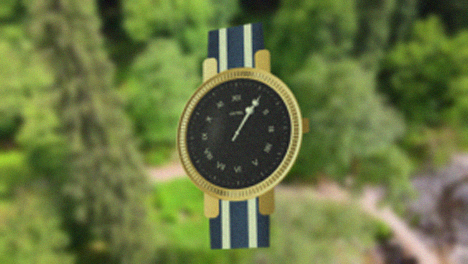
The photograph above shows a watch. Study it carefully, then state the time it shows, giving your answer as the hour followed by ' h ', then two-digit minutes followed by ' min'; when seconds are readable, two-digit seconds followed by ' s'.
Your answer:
1 h 06 min
